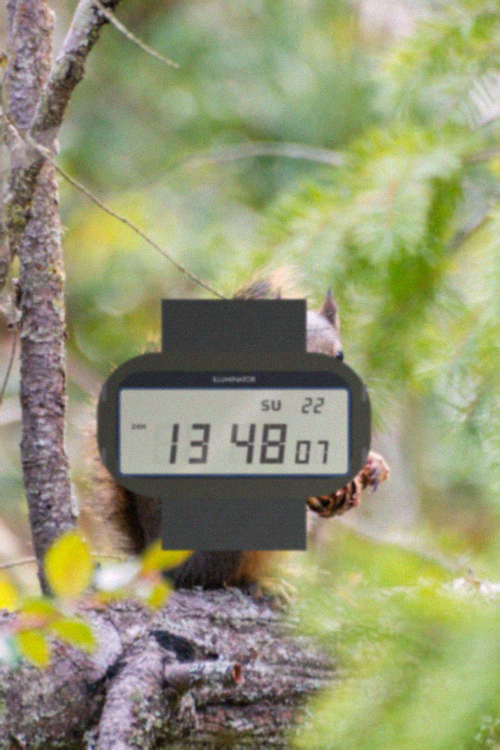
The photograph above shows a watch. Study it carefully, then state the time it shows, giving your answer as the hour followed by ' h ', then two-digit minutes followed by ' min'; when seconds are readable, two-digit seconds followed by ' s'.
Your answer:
13 h 48 min 07 s
